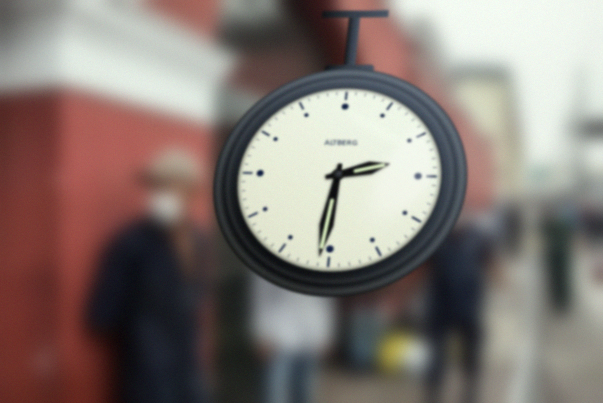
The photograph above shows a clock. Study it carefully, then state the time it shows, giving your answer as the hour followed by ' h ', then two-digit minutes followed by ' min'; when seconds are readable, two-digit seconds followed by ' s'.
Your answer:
2 h 31 min
